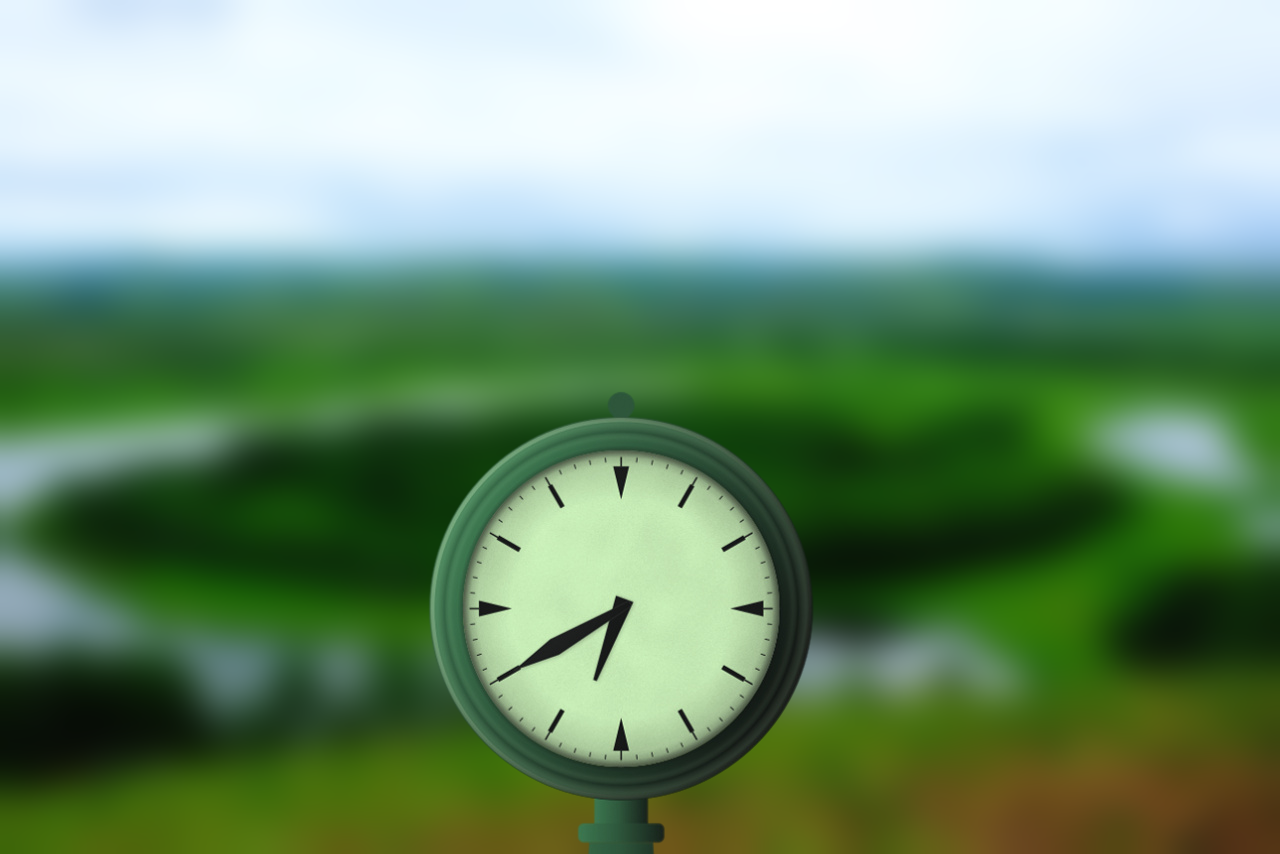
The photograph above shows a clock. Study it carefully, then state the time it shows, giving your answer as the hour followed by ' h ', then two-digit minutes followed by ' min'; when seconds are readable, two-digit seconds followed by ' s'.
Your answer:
6 h 40 min
